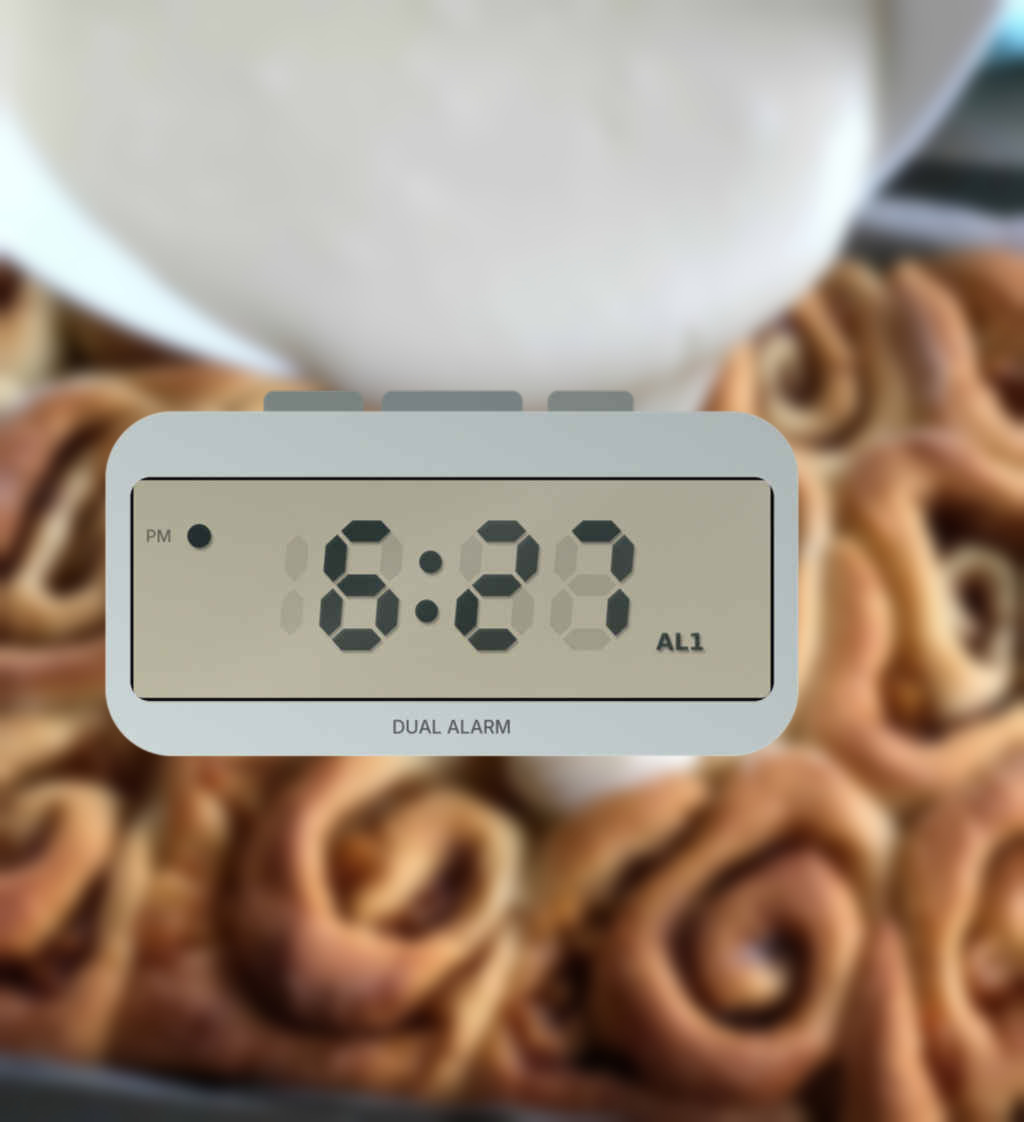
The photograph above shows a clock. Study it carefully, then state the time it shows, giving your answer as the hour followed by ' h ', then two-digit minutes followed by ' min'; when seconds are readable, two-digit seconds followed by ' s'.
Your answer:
6 h 27 min
